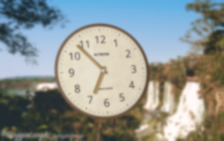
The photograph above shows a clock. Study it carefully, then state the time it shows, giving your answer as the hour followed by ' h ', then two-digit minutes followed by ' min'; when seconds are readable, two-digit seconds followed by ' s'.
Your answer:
6 h 53 min
